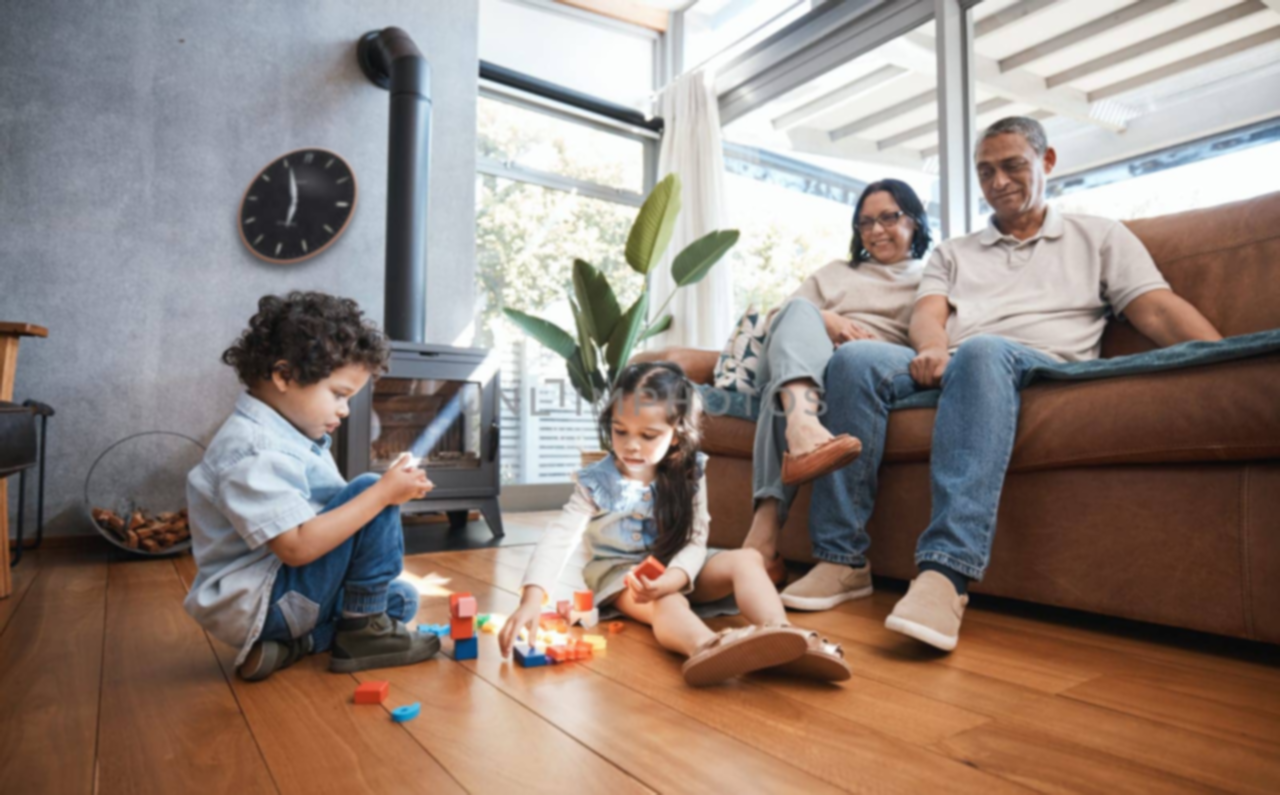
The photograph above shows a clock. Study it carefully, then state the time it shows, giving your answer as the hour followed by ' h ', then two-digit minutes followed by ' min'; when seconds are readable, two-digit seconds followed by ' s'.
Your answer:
5 h 56 min
